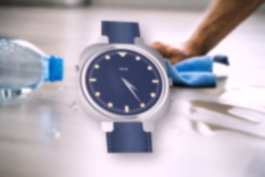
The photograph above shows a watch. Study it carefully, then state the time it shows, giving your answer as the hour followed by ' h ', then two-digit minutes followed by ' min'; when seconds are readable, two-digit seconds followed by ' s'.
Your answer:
4 h 25 min
